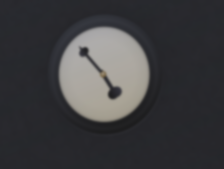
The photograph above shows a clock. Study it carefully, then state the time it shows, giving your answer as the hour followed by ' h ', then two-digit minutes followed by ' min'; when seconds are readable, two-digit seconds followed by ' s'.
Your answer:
4 h 53 min
